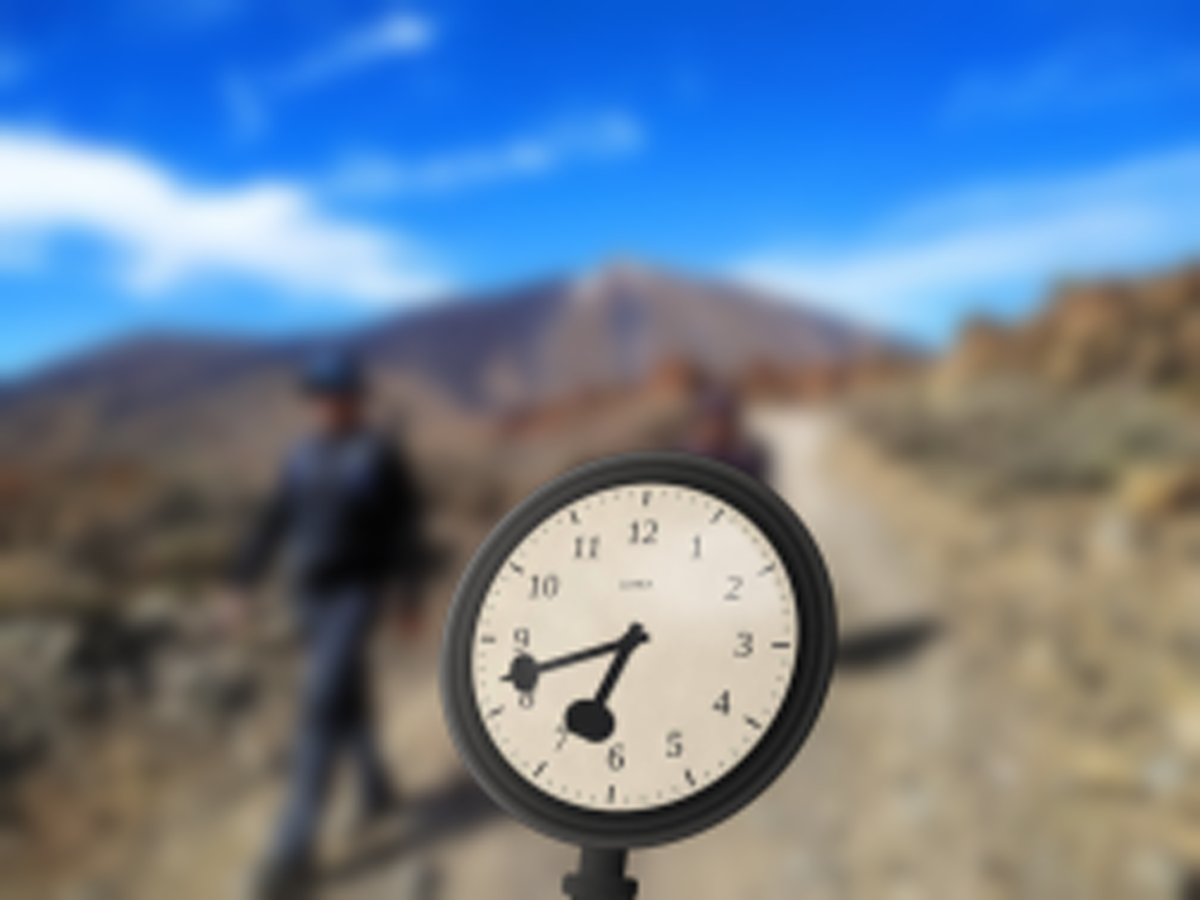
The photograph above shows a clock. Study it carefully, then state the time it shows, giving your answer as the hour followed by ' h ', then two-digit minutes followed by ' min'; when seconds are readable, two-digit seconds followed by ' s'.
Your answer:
6 h 42 min
